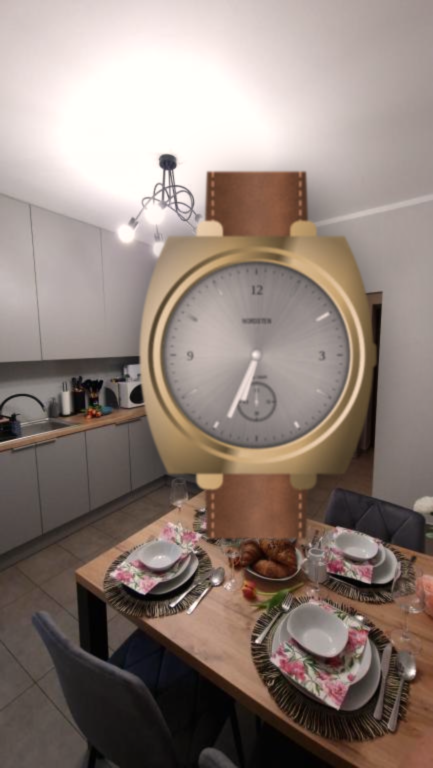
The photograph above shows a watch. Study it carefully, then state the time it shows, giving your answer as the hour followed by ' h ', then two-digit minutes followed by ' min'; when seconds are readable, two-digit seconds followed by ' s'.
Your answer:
6 h 34 min
